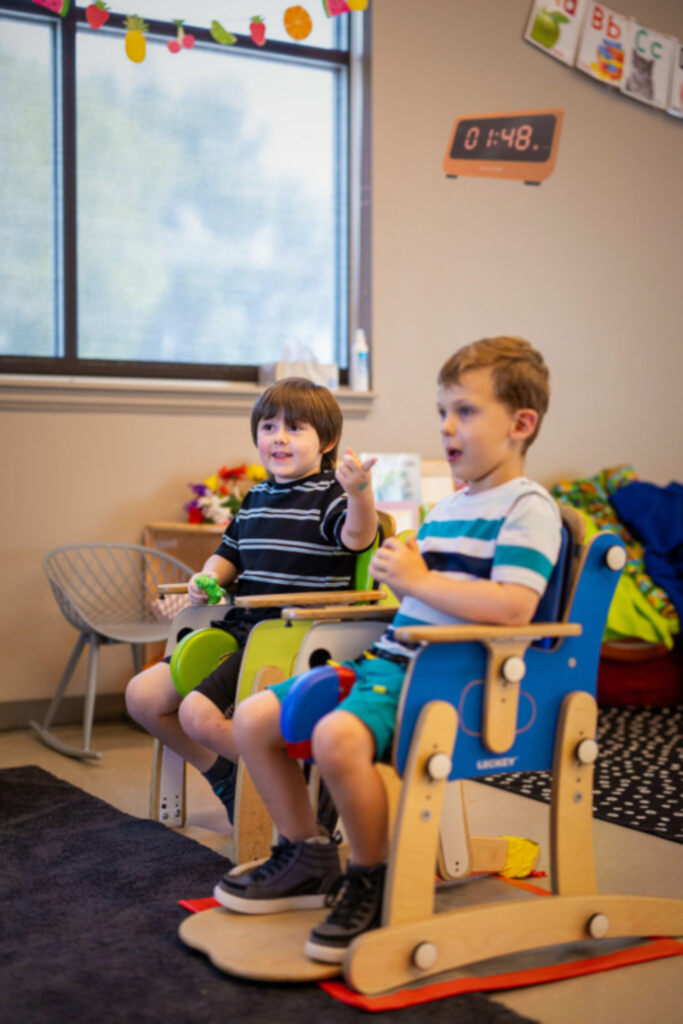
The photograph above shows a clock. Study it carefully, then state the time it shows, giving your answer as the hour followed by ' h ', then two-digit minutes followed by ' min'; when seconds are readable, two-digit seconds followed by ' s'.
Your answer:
1 h 48 min
